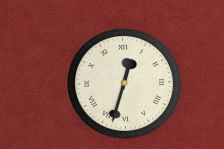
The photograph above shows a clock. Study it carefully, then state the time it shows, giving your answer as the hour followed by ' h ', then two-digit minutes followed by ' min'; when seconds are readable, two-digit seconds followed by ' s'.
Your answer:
12 h 33 min
